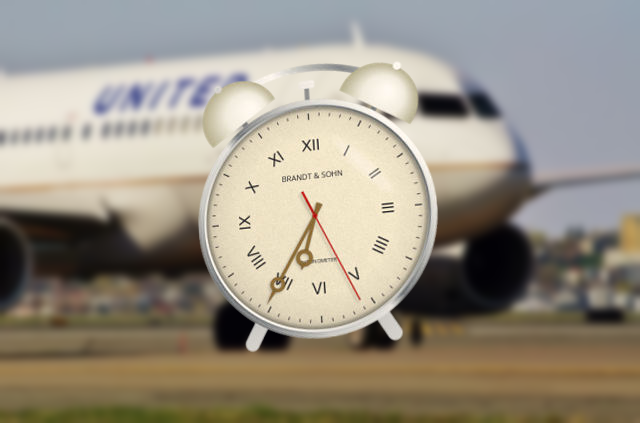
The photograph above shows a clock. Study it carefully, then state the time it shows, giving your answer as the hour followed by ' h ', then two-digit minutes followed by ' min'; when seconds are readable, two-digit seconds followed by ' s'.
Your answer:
6 h 35 min 26 s
